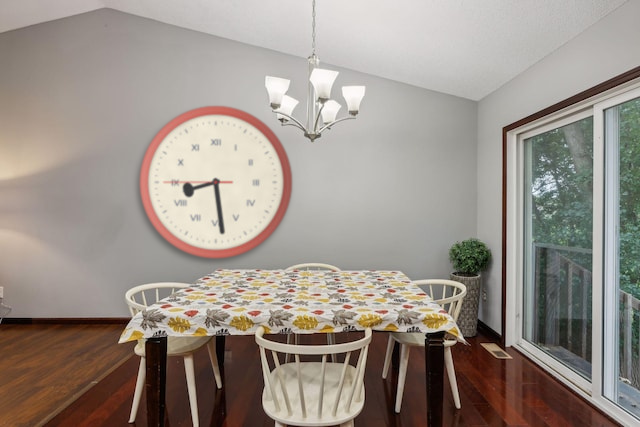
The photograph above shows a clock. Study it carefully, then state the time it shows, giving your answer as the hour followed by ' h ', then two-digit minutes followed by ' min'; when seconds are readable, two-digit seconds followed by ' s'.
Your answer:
8 h 28 min 45 s
